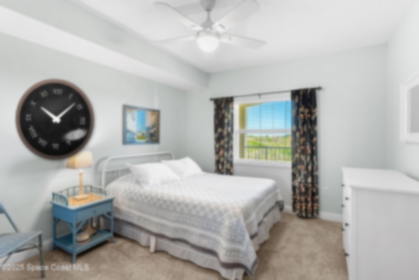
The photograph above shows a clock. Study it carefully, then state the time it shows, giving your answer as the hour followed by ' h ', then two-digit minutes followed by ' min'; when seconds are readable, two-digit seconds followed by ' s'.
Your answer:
10 h 08 min
